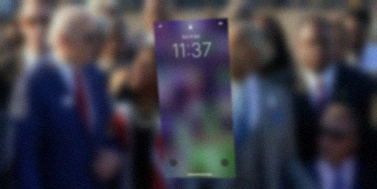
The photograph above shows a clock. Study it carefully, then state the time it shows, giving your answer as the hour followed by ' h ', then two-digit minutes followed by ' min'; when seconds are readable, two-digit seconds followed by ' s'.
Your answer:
11 h 37 min
